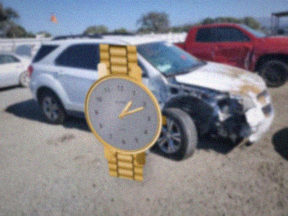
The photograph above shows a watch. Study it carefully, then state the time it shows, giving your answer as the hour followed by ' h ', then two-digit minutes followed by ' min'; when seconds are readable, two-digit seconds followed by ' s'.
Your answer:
1 h 11 min
